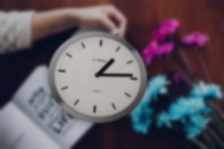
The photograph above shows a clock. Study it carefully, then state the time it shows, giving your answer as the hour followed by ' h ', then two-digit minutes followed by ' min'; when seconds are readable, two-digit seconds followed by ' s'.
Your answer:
1 h 14 min
